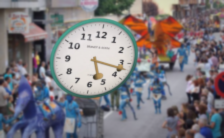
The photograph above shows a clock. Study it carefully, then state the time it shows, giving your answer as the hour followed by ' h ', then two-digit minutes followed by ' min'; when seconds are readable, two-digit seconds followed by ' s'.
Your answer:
5 h 17 min
